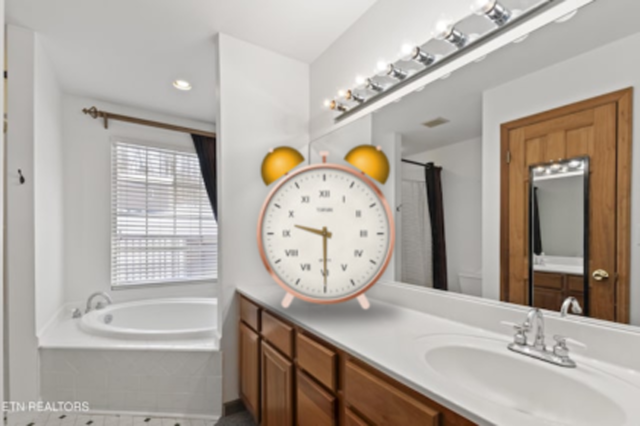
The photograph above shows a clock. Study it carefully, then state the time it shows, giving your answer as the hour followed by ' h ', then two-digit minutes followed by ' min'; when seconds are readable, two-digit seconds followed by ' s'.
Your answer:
9 h 30 min
